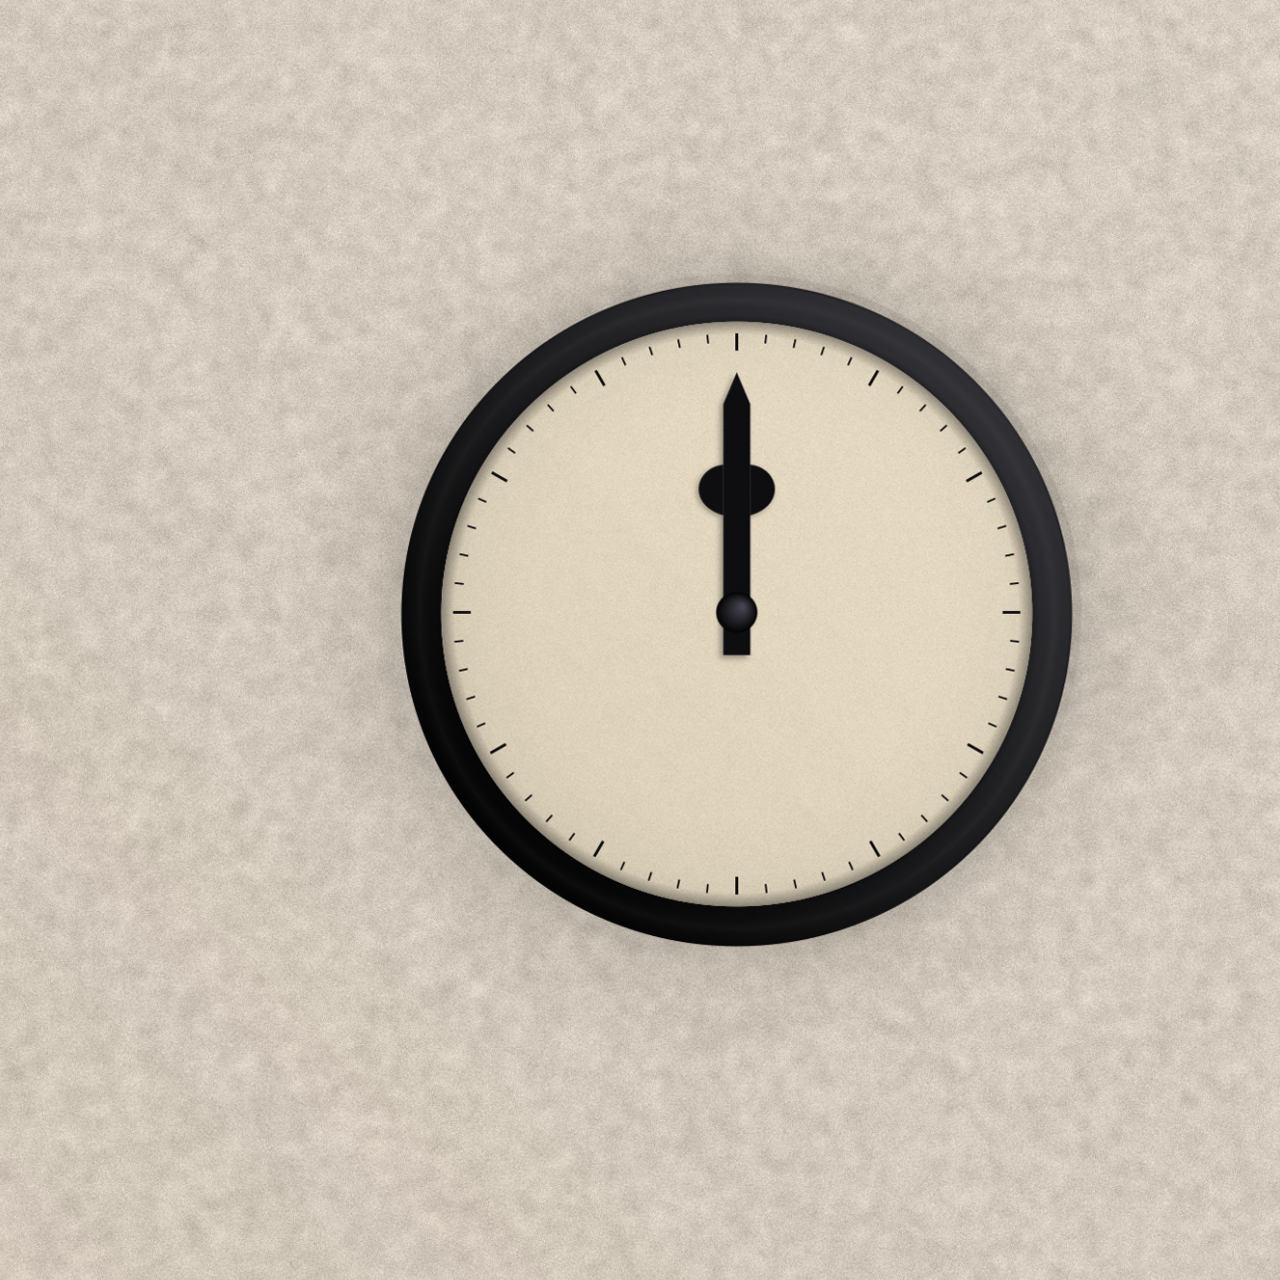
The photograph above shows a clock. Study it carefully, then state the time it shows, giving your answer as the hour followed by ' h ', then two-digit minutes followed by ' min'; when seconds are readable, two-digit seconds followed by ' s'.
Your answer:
12 h 00 min
